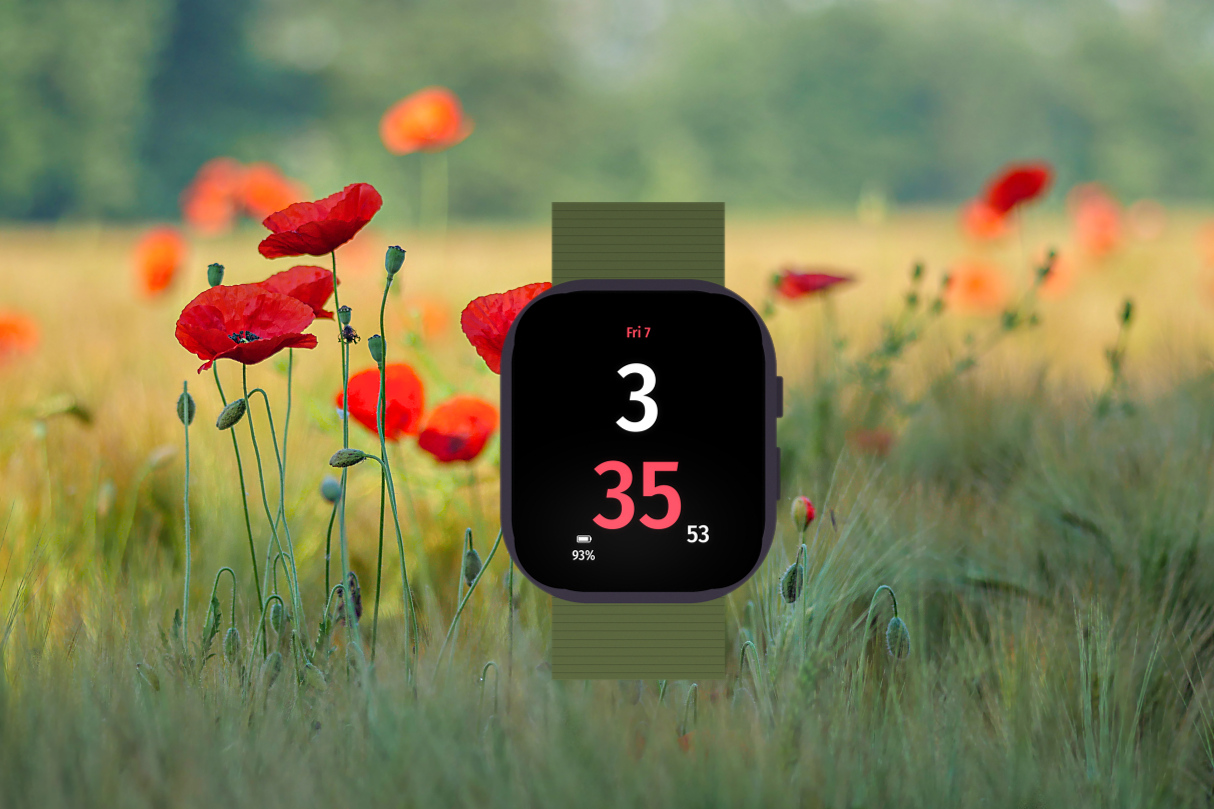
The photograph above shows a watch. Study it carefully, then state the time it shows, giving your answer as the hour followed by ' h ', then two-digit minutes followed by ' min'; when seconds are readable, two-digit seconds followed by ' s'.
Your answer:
3 h 35 min 53 s
